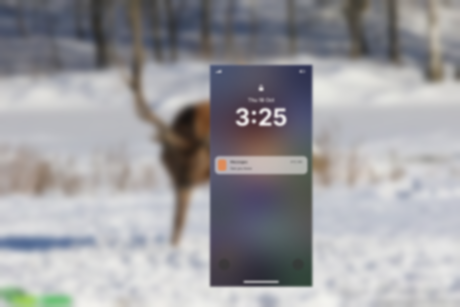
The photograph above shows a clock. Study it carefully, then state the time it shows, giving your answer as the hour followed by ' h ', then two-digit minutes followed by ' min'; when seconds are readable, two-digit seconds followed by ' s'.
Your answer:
3 h 25 min
